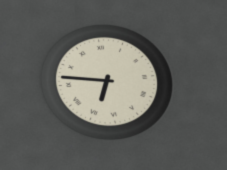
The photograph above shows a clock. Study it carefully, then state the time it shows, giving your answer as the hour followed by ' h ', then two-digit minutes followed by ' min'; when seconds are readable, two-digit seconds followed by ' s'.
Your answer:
6 h 47 min
